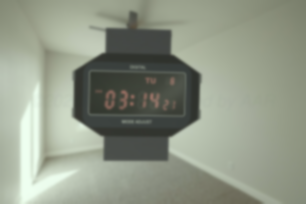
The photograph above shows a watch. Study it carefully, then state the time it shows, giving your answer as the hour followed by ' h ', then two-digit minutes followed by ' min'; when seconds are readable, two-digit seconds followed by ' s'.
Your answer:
3 h 14 min
